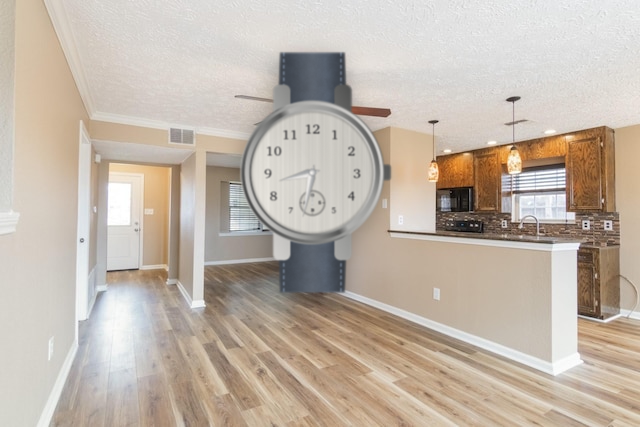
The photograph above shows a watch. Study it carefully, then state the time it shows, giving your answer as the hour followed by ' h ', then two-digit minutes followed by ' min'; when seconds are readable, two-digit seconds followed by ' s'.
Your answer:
8 h 32 min
